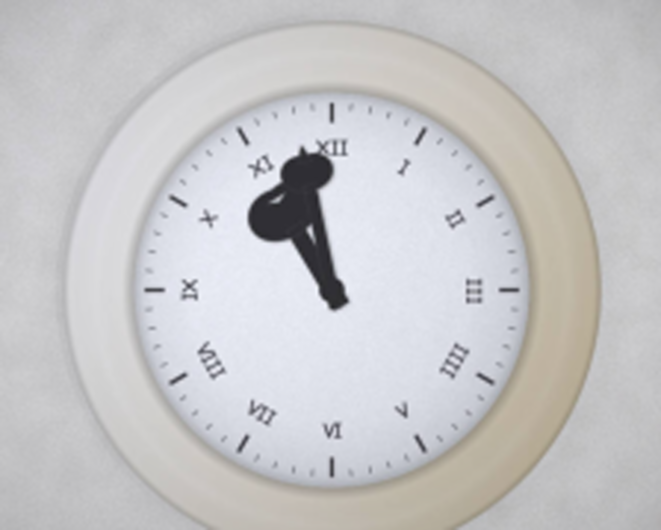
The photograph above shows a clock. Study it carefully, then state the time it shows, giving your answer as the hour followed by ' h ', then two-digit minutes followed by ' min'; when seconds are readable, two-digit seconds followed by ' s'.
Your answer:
10 h 58 min
